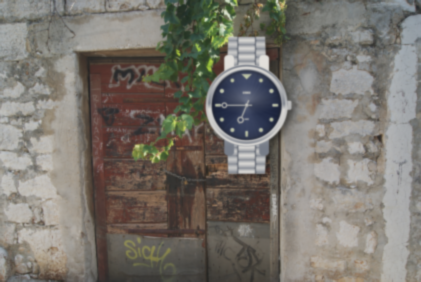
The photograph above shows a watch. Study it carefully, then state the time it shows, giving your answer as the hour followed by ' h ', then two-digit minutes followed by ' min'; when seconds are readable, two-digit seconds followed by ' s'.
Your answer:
6 h 45 min
